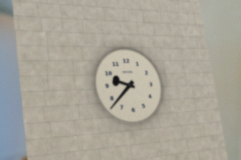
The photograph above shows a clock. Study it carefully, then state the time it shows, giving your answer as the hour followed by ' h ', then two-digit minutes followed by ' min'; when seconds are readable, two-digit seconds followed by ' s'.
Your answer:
9 h 38 min
